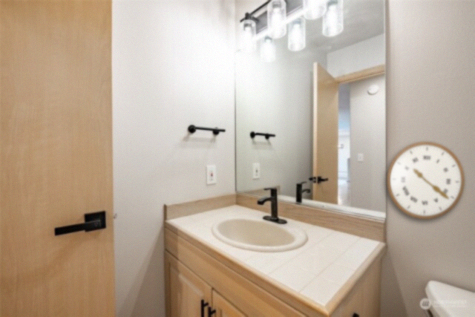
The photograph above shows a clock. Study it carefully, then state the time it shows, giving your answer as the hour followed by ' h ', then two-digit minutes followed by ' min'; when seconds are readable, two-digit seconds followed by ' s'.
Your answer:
10 h 21 min
